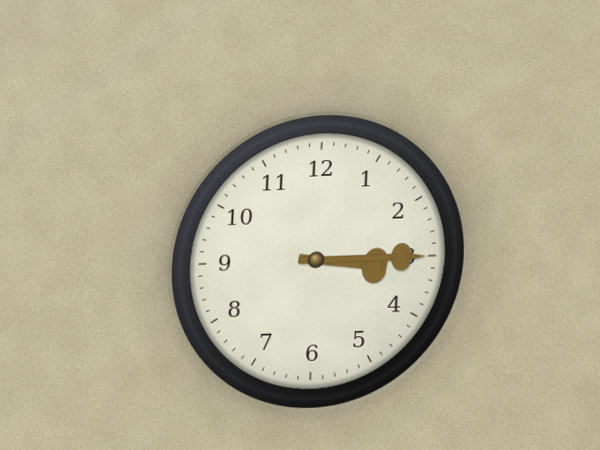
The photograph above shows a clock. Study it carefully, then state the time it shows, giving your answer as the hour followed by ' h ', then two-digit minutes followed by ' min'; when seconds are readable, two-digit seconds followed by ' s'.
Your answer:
3 h 15 min
